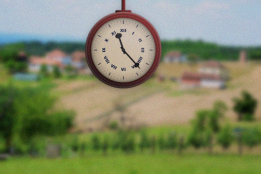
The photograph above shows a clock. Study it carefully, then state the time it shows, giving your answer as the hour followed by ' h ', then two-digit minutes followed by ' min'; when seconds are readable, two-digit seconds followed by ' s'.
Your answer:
11 h 23 min
